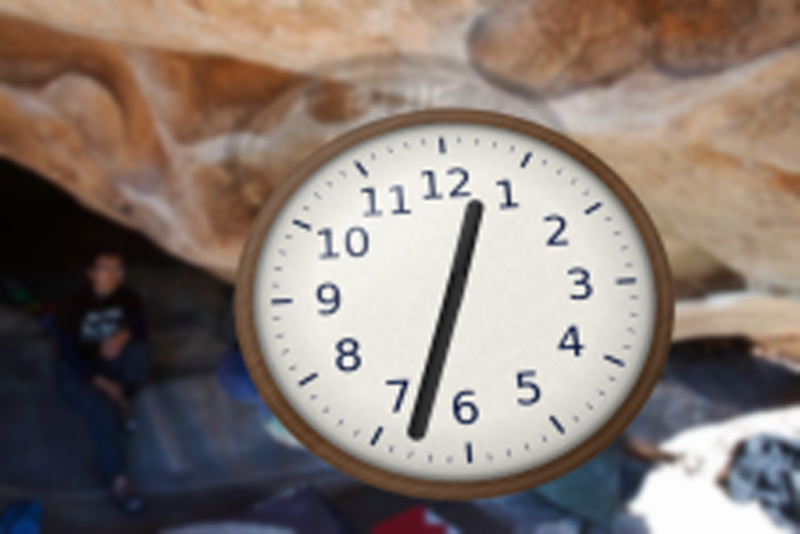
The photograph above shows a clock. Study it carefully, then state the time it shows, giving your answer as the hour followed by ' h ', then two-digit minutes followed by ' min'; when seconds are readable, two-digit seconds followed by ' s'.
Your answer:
12 h 33 min
